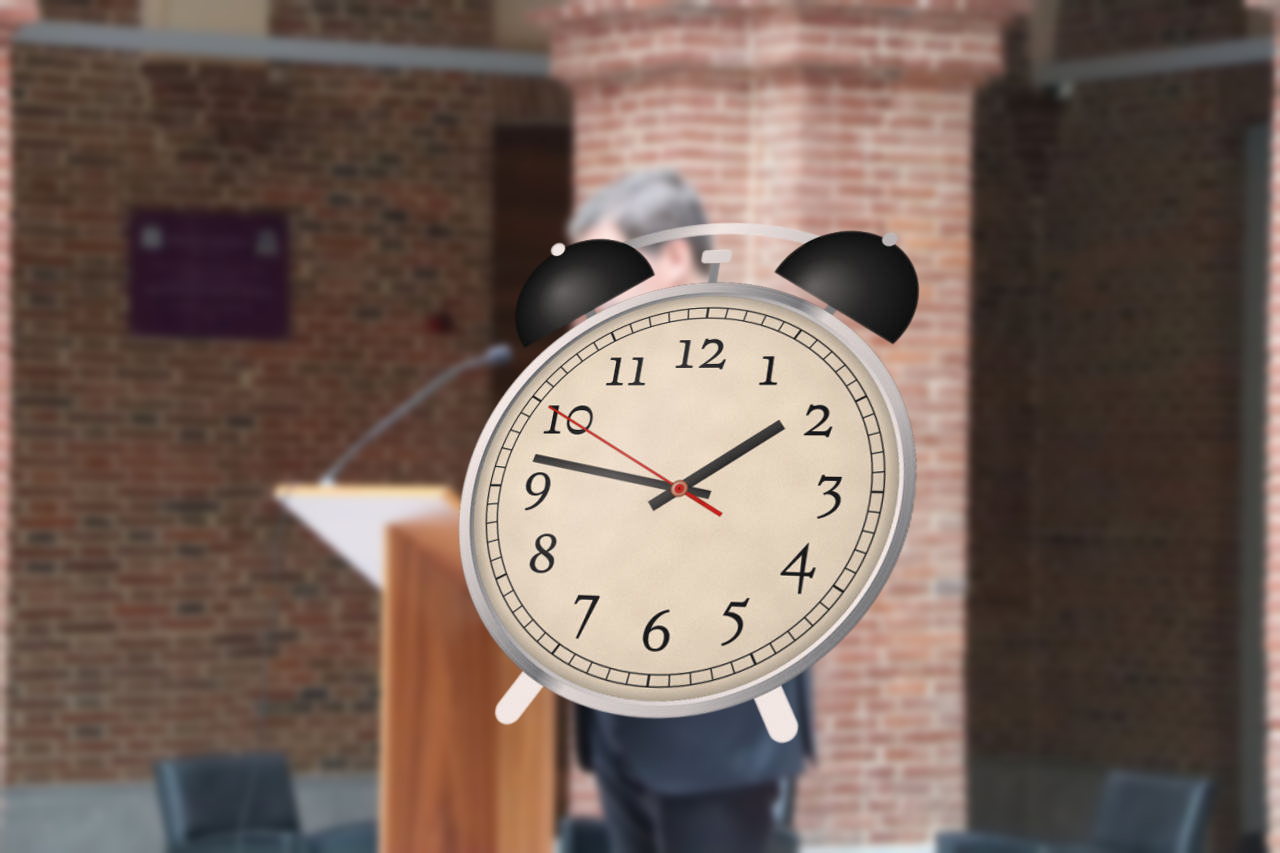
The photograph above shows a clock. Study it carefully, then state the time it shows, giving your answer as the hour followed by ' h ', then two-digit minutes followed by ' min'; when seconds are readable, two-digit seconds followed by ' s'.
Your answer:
1 h 46 min 50 s
